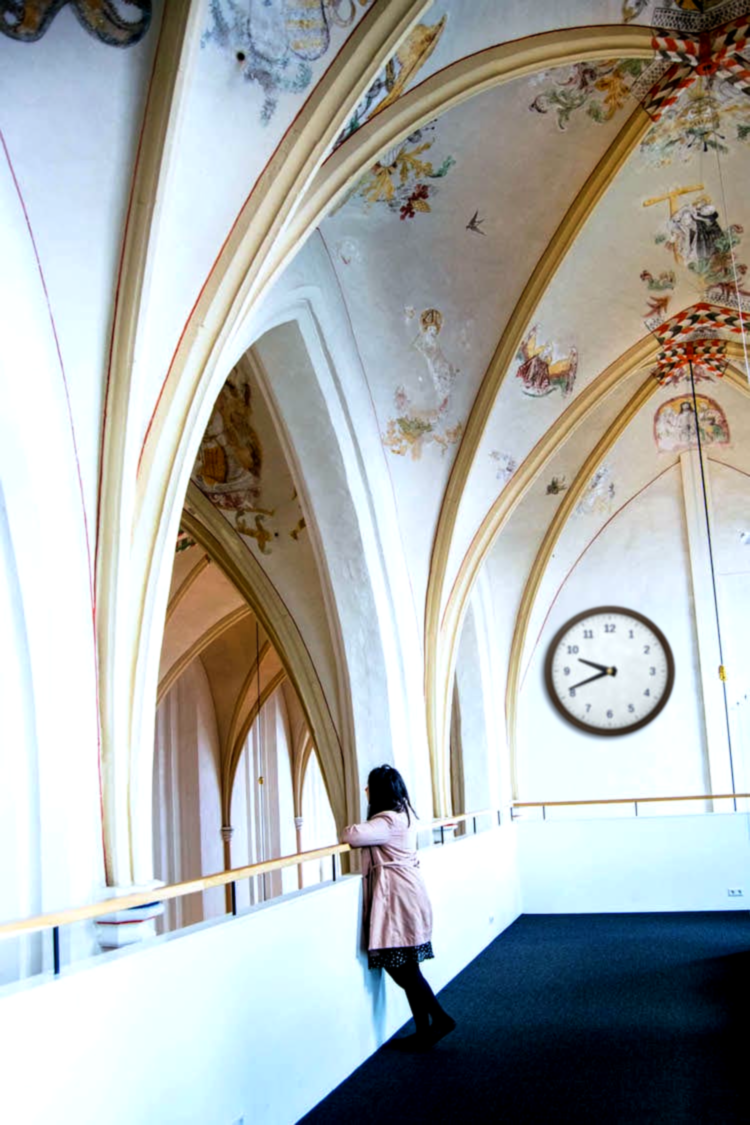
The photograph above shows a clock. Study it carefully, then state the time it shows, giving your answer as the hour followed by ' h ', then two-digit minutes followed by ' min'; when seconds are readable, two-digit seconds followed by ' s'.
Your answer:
9 h 41 min
